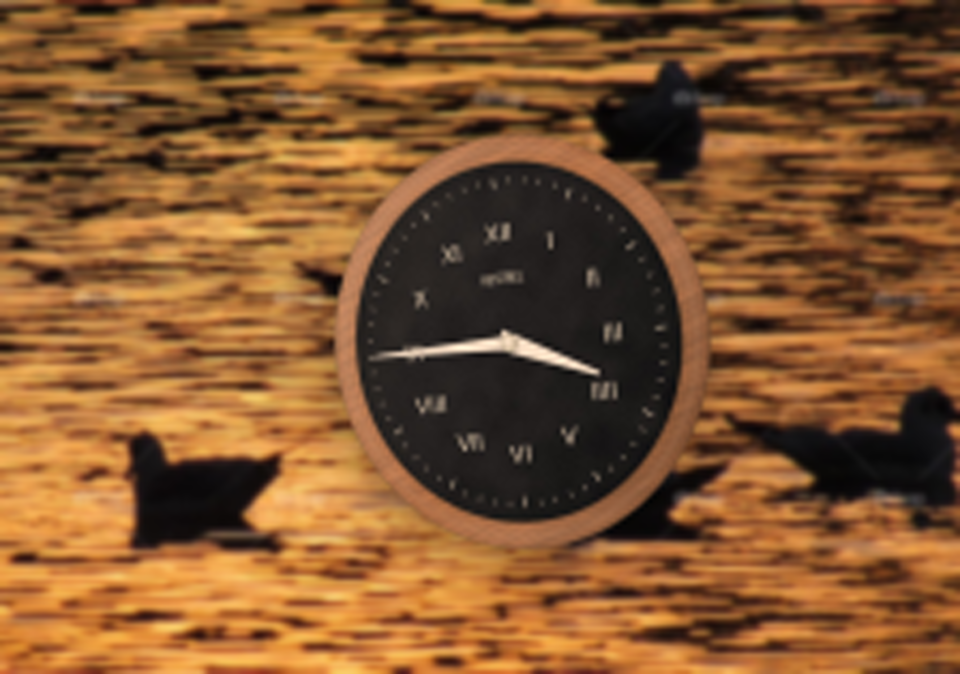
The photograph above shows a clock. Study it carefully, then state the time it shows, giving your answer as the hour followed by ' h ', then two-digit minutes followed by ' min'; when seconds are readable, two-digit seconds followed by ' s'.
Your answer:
3 h 45 min
